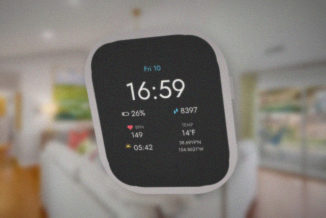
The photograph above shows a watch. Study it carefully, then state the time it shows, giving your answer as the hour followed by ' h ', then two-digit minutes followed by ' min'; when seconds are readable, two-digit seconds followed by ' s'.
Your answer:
16 h 59 min
